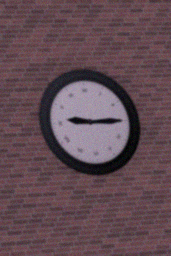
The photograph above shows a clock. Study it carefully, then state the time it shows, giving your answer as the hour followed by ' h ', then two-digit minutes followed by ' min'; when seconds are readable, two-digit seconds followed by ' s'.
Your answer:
9 h 15 min
